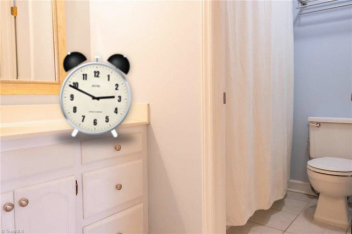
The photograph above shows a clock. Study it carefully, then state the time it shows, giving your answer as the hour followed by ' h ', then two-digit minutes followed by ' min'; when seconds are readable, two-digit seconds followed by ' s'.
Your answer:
2 h 49 min
